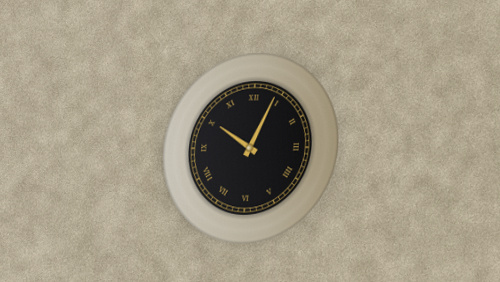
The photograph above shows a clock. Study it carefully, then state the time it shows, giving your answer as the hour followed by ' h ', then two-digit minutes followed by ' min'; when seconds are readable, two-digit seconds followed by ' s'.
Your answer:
10 h 04 min
